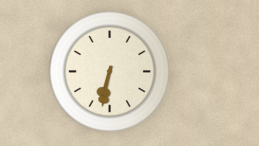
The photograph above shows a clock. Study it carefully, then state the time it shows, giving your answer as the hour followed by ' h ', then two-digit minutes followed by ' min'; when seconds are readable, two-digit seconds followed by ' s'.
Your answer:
6 h 32 min
